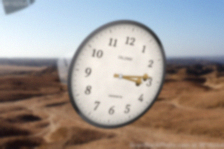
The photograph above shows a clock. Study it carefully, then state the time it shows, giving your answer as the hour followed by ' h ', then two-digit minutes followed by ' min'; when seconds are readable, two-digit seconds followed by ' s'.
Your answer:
3 h 14 min
